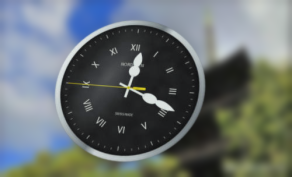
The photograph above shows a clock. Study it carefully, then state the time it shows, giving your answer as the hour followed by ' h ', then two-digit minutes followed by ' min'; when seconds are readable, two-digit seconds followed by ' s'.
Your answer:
12 h 18 min 45 s
